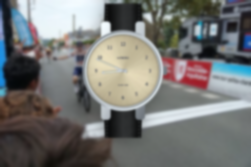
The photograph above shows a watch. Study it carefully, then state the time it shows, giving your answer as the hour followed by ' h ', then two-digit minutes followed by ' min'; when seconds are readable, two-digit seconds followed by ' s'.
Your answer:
8 h 49 min
